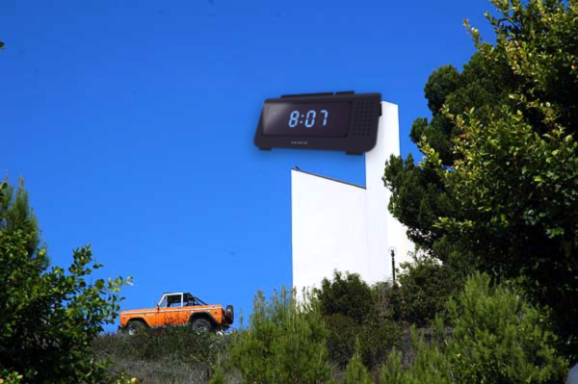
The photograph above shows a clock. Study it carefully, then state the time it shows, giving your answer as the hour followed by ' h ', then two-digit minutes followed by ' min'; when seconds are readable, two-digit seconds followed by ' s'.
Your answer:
8 h 07 min
